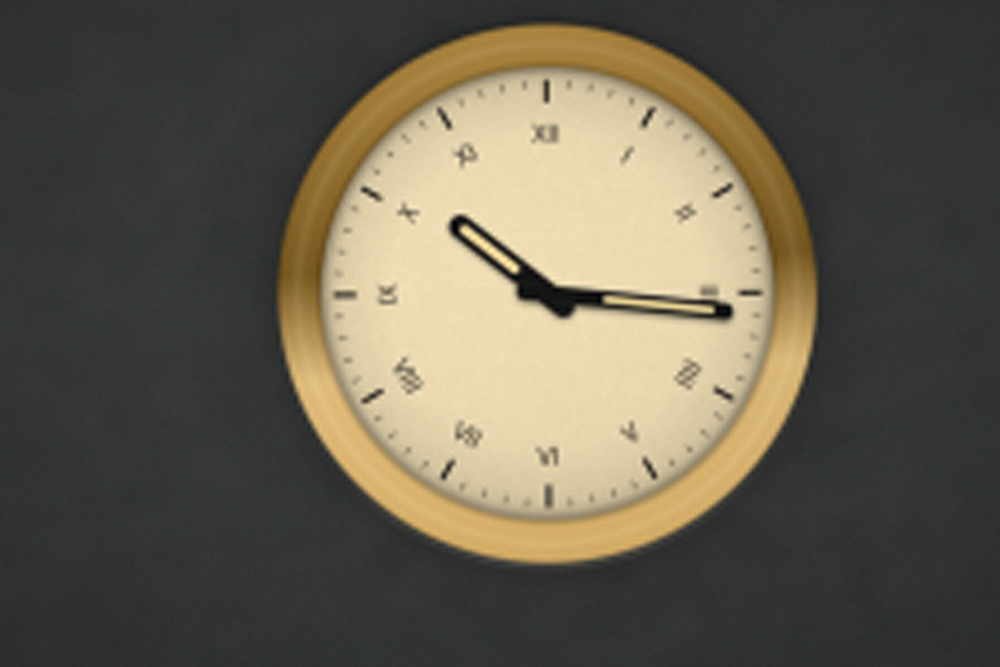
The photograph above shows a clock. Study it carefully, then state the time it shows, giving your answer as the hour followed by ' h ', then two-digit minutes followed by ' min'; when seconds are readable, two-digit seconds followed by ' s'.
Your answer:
10 h 16 min
